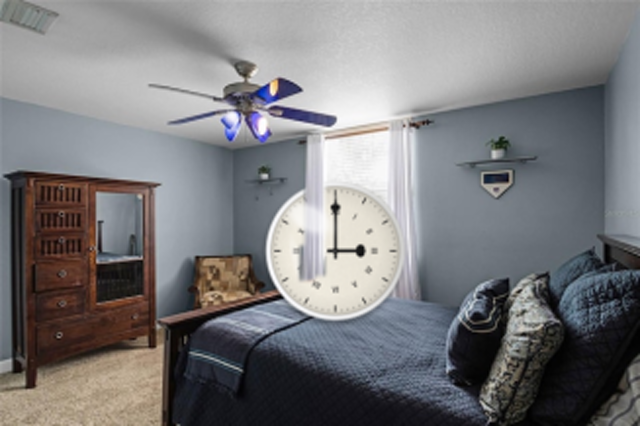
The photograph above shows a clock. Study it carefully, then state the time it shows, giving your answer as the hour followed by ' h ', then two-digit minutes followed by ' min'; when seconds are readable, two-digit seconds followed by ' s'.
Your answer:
3 h 00 min
